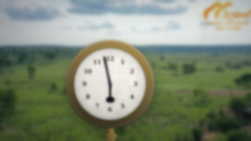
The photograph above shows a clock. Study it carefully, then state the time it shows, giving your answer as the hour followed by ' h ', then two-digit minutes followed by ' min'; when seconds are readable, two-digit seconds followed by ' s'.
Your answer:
5 h 58 min
